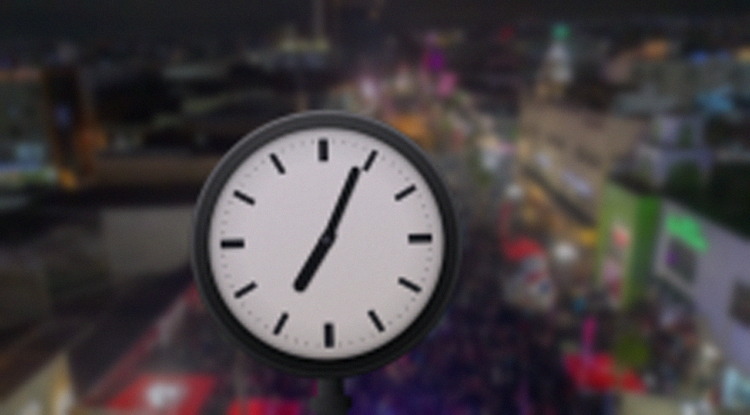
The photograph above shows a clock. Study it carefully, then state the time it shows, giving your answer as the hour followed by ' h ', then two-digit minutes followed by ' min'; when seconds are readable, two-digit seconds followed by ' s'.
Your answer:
7 h 04 min
